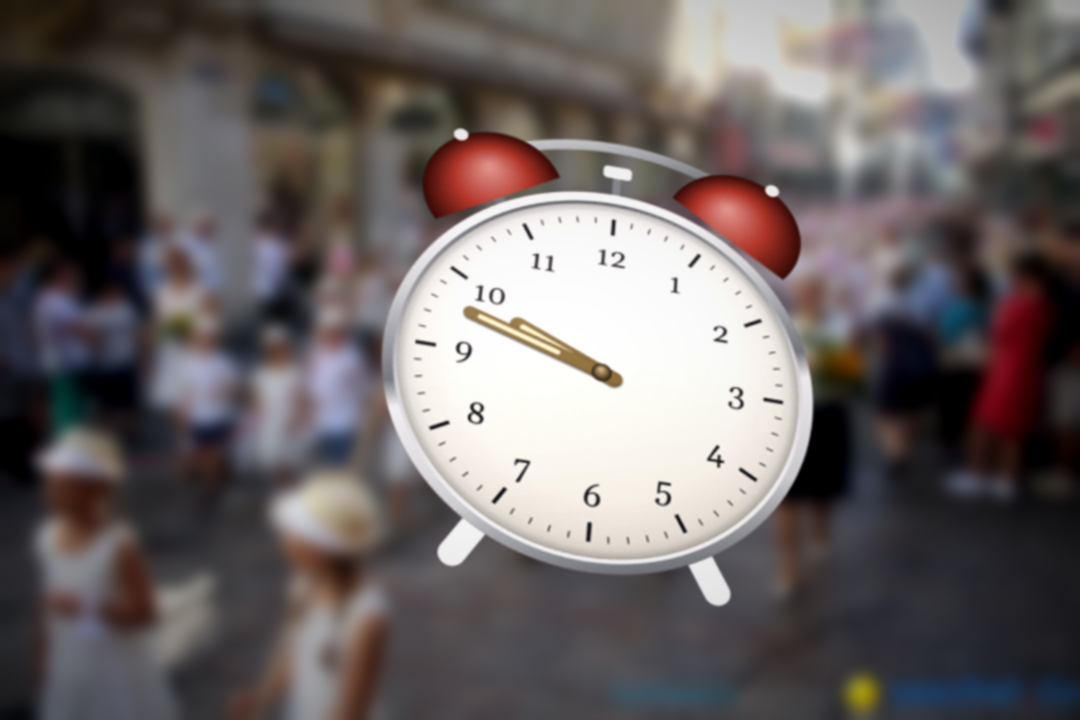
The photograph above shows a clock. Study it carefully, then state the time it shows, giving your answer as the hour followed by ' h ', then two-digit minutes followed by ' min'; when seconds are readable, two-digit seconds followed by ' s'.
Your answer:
9 h 48 min
